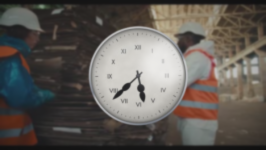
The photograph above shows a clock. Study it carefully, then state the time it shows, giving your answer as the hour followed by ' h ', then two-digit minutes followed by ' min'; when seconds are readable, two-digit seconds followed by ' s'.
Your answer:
5 h 38 min
